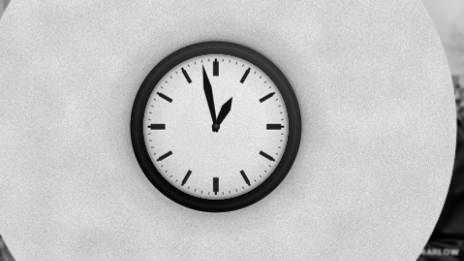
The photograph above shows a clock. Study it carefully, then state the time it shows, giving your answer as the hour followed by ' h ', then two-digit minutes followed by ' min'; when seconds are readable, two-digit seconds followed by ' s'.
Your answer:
12 h 58 min
